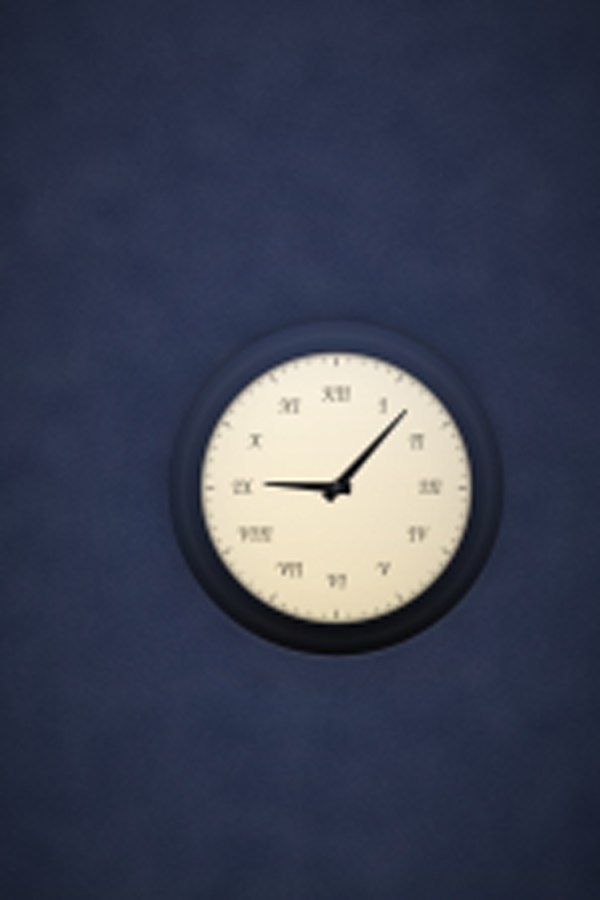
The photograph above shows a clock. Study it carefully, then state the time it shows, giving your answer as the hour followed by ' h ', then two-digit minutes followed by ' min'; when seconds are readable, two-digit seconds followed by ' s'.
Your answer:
9 h 07 min
